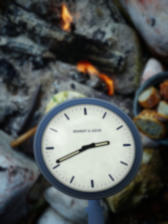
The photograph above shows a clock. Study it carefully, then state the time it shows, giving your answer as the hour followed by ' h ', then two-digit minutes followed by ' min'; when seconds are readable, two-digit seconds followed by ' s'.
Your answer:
2 h 41 min
